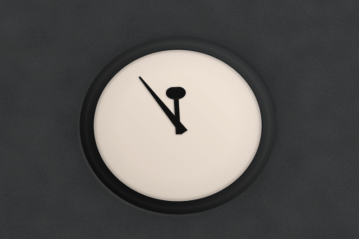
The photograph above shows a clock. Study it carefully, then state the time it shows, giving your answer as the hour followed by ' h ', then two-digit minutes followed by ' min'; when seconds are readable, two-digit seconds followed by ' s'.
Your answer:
11 h 54 min
